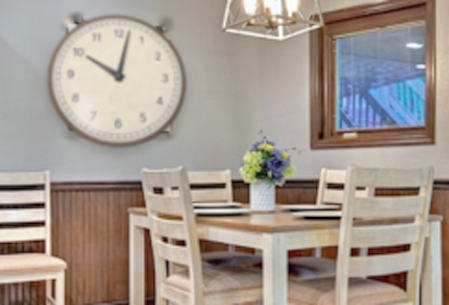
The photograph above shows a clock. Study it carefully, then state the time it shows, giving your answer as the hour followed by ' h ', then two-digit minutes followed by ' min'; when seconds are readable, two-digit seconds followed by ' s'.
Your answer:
10 h 02 min
